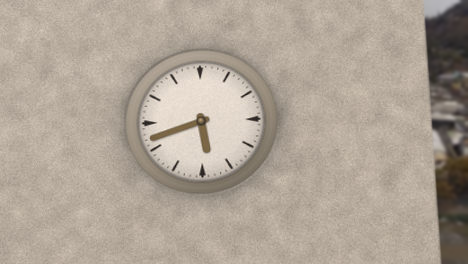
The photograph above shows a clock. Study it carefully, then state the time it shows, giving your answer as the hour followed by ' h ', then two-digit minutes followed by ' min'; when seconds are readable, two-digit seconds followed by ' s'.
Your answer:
5 h 42 min
